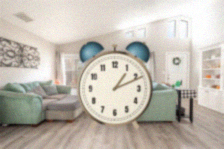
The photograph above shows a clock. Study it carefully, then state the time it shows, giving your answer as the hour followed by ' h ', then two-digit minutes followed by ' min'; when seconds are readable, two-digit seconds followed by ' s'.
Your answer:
1 h 11 min
